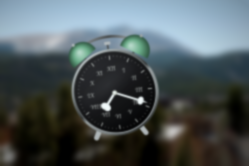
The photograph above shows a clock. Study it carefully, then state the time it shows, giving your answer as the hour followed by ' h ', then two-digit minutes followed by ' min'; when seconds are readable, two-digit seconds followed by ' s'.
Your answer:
7 h 19 min
